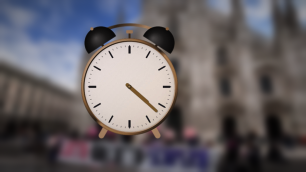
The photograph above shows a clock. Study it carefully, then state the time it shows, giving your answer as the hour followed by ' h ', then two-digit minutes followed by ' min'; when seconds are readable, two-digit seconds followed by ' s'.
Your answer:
4 h 22 min
